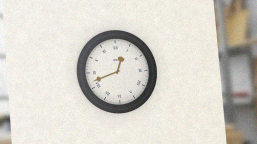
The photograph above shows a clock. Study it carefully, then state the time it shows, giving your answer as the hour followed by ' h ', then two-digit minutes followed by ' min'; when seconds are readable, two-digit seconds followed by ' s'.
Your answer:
12 h 42 min
